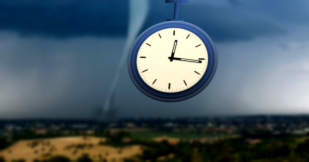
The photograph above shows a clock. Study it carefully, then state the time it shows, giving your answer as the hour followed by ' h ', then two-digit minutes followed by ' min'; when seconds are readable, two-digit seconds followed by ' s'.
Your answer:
12 h 16 min
